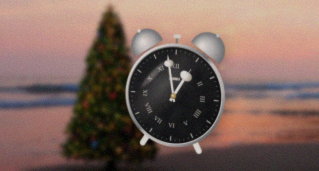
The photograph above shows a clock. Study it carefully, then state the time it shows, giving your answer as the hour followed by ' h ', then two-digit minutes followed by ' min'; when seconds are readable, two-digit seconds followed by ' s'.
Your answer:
12 h 58 min
